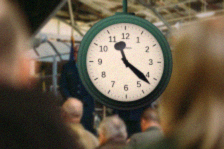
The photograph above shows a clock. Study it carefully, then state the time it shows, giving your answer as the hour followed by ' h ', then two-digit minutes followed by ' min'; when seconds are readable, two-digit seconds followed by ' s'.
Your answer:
11 h 22 min
